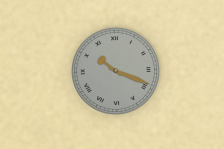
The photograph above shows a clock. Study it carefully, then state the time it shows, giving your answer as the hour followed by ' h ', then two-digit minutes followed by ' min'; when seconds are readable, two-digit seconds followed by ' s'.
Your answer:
10 h 19 min
